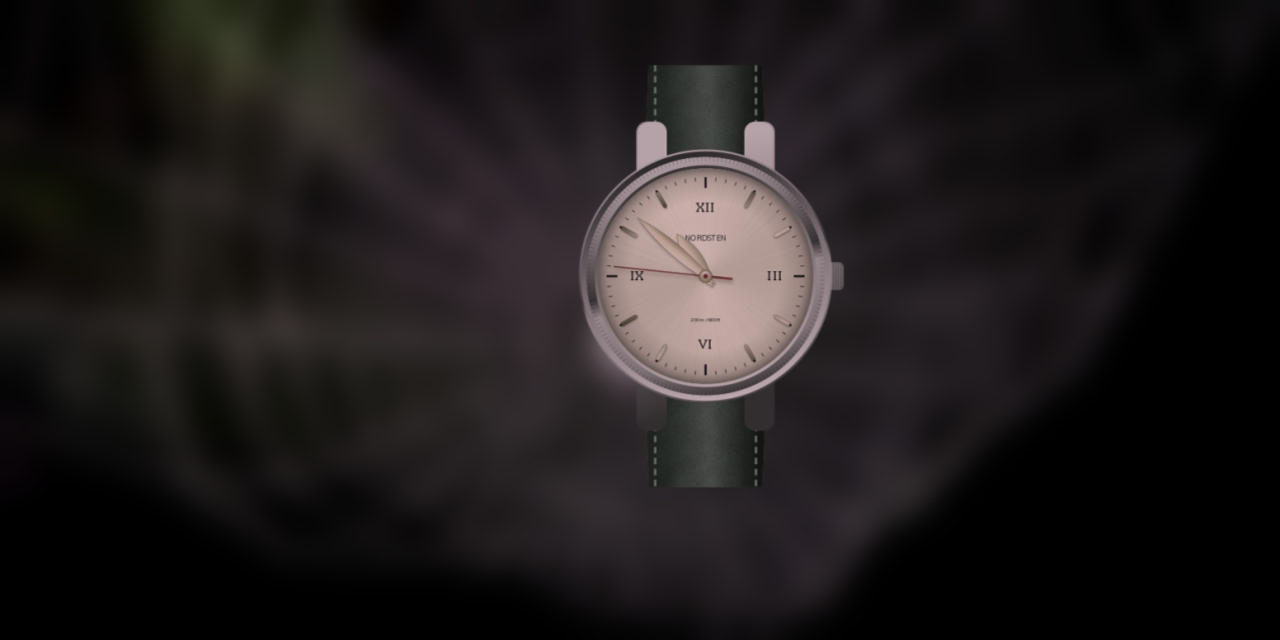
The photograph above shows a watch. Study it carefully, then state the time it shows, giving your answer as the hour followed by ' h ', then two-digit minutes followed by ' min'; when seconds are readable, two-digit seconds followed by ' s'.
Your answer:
10 h 51 min 46 s
